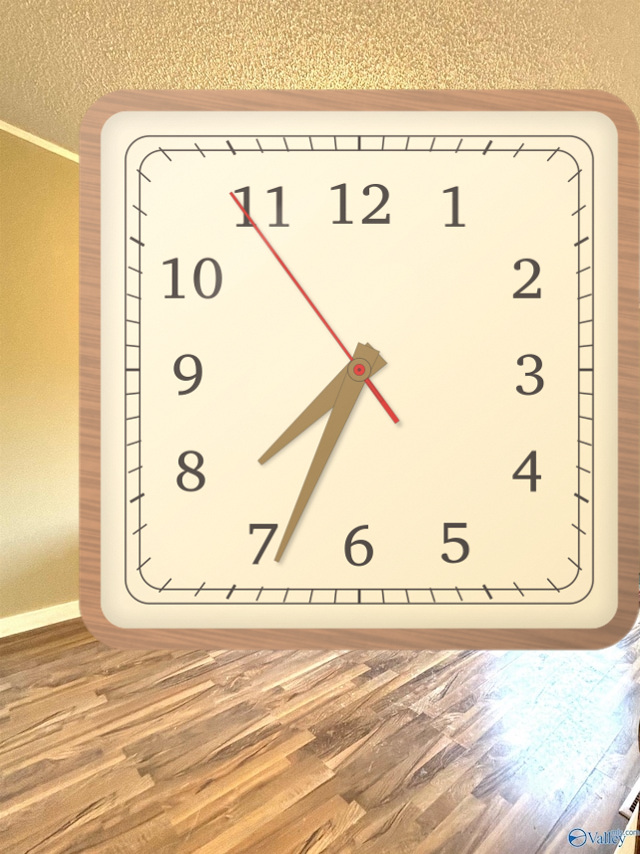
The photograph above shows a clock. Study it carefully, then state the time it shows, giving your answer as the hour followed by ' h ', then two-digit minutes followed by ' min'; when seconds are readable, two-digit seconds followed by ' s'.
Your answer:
7 h 33 min 54 s
